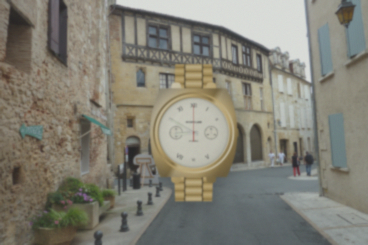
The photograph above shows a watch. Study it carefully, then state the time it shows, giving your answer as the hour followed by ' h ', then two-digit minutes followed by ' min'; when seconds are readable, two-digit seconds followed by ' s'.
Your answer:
8 h 50 min
